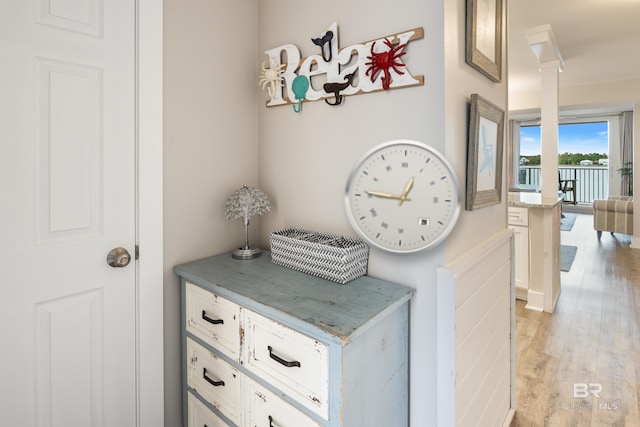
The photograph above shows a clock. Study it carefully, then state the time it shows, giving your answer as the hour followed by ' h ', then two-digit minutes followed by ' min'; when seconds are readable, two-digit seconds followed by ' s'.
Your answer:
12 h 46 min
